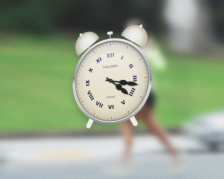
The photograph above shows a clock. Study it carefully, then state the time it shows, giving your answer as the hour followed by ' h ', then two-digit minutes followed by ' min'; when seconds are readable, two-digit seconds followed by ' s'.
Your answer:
4 h 17 min
